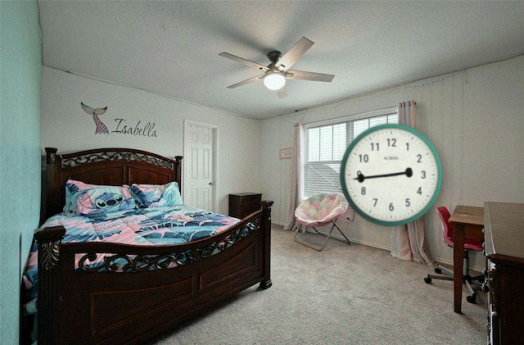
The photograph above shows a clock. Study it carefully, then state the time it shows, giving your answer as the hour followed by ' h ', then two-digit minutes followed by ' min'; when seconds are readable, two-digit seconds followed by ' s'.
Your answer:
2 h 44 min
